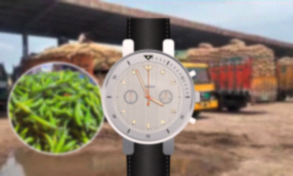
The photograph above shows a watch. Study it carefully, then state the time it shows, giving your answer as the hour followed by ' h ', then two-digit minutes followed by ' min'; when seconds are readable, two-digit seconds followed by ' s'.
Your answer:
3 h 56 min
